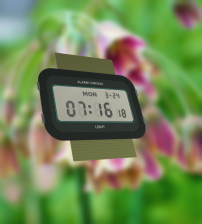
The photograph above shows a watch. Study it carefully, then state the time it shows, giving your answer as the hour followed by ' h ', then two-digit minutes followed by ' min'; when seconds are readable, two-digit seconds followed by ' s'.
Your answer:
7 h 16 min 18 s
